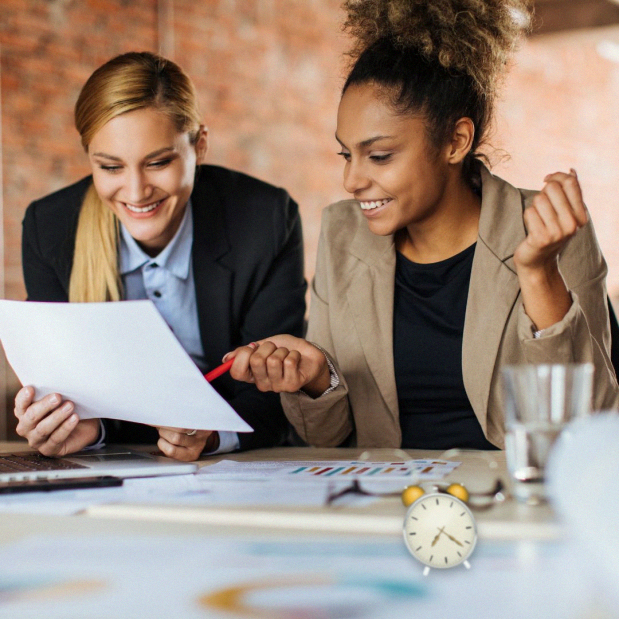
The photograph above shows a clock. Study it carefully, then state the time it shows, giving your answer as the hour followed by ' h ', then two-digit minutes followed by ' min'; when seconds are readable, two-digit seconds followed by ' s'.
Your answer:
7 h 22 min
